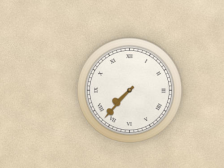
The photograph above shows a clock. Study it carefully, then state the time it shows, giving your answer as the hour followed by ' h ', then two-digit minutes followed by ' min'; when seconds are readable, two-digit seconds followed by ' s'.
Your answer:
7 h 37 min
